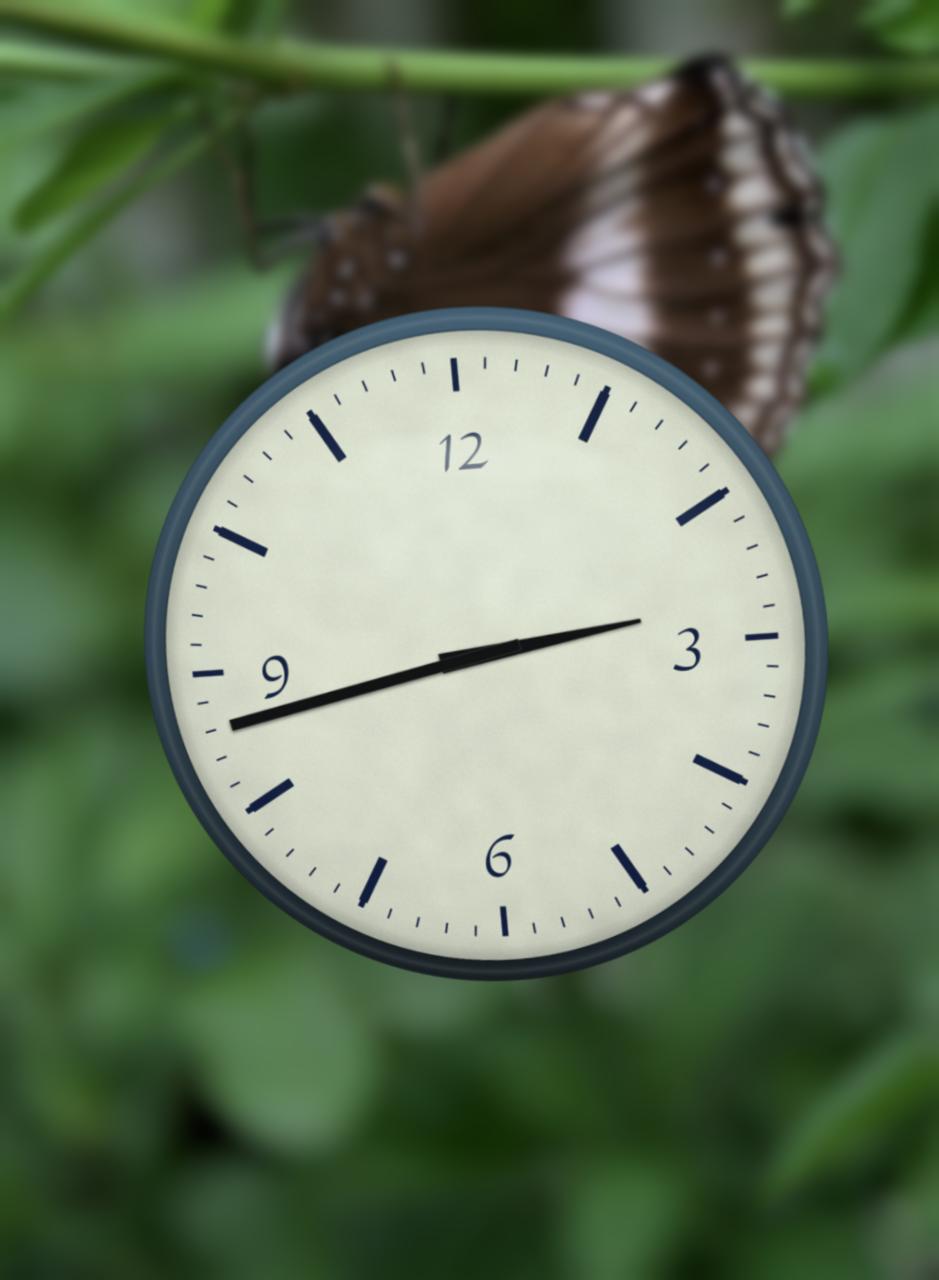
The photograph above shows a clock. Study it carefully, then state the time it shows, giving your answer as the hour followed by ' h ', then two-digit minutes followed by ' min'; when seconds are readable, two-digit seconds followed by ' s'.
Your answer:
2 h 43 min
